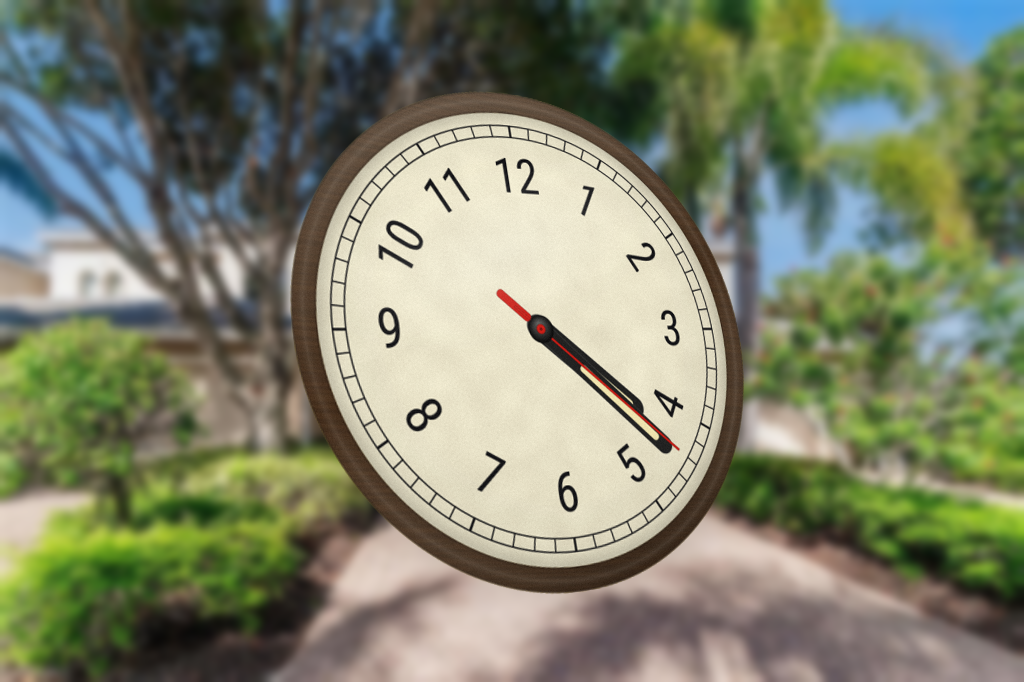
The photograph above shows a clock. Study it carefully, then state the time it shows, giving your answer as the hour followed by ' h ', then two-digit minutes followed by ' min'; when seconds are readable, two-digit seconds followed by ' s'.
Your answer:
4 h 22 min 22 s
